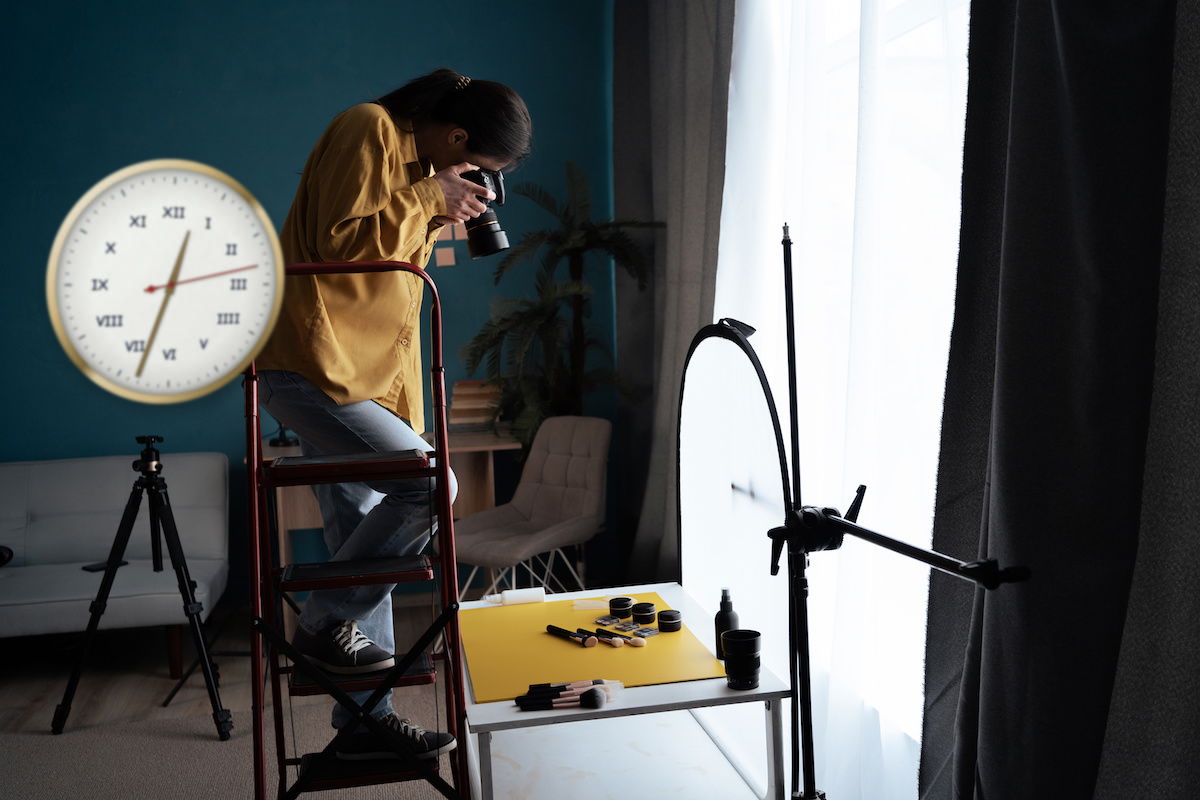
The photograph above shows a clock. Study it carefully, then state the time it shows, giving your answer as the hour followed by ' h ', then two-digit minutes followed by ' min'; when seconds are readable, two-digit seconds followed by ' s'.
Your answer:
12 h 33 min 13 s
